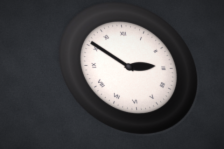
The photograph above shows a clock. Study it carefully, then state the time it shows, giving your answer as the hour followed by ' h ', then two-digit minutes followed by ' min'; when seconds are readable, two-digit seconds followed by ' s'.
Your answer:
2 h 51 min
